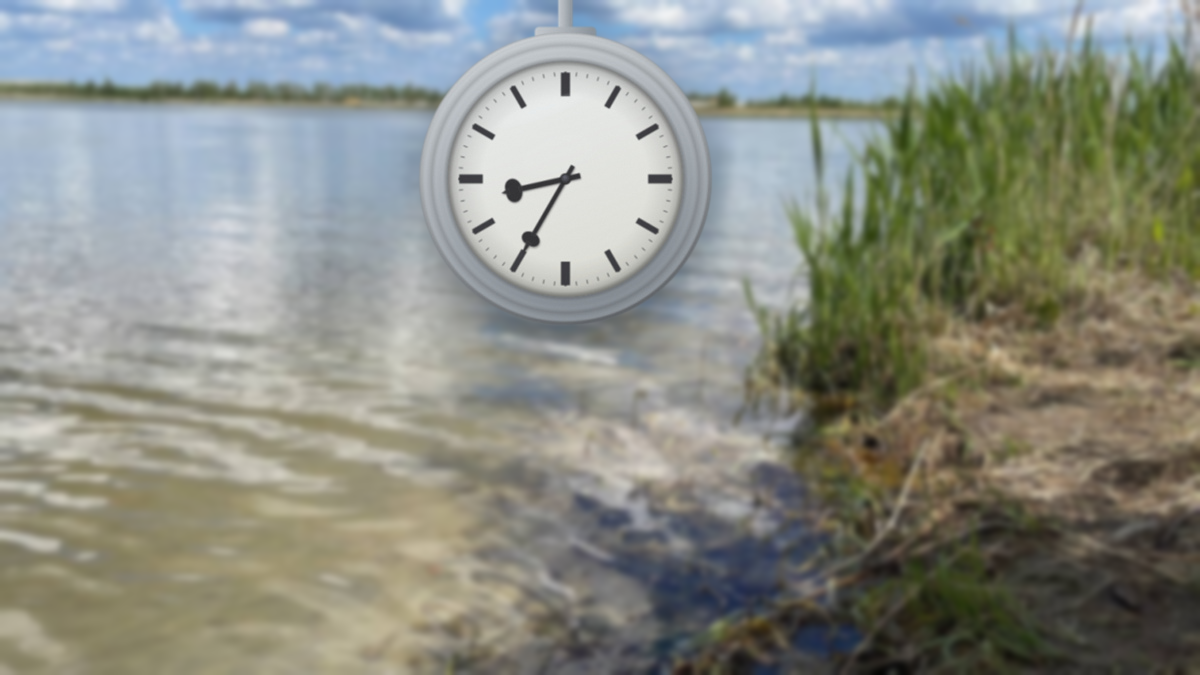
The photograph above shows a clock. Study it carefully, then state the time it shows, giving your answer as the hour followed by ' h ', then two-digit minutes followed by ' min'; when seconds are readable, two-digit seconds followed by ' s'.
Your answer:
8 h 35 min
